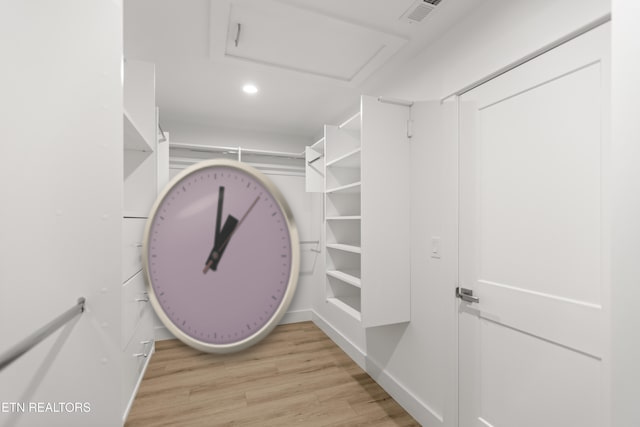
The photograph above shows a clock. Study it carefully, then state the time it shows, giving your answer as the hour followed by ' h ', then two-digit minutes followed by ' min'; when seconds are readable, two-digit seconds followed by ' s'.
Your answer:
1 h 01 min 07 s
